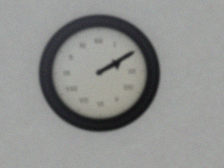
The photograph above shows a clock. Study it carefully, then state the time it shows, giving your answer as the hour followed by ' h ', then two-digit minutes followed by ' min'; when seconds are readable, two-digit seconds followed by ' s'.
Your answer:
2 h 10 min
